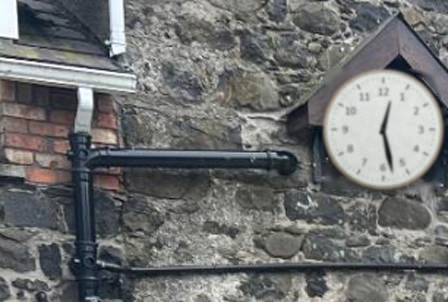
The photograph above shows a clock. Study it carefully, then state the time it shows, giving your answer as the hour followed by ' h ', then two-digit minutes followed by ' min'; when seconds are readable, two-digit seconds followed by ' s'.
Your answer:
12 h 28 min
